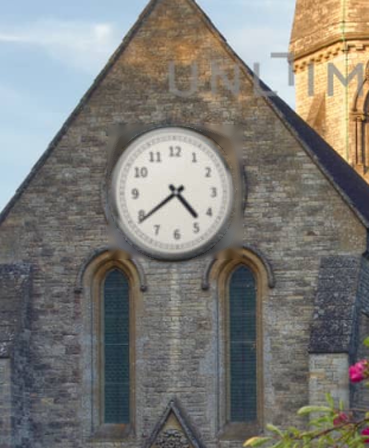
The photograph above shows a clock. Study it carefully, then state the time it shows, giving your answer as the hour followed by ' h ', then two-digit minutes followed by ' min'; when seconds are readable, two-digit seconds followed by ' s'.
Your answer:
4 h 39 min
